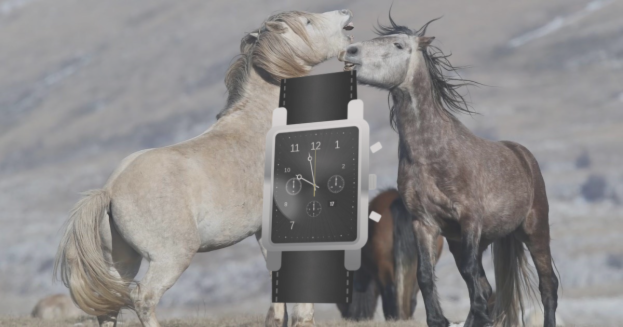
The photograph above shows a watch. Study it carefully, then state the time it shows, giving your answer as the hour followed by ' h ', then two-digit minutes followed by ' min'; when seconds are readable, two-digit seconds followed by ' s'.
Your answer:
9 h 58 min
